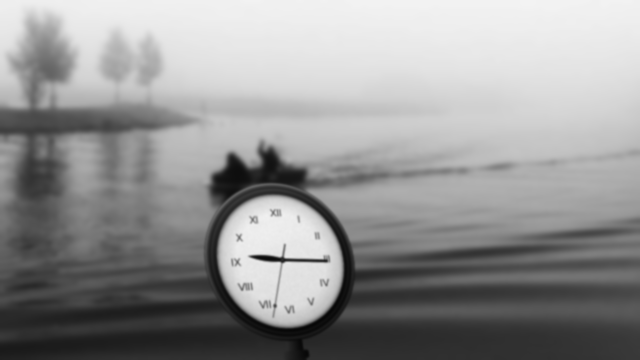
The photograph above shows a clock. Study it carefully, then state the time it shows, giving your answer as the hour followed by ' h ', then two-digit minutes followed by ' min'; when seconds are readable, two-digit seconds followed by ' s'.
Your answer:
9 h 15 min 33 s
